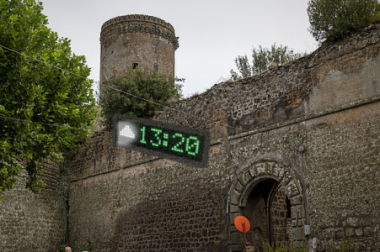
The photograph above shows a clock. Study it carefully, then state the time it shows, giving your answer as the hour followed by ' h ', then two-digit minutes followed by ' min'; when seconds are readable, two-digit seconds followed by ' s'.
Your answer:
13 h 20 min
